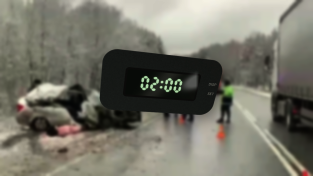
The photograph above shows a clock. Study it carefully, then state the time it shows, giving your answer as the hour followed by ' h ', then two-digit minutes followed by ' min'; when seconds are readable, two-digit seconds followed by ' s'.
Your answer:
2 h 00 min
